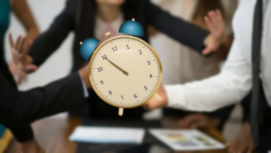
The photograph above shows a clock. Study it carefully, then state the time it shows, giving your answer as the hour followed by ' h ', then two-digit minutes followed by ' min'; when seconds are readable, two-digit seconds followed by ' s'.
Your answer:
10 h 55 min
